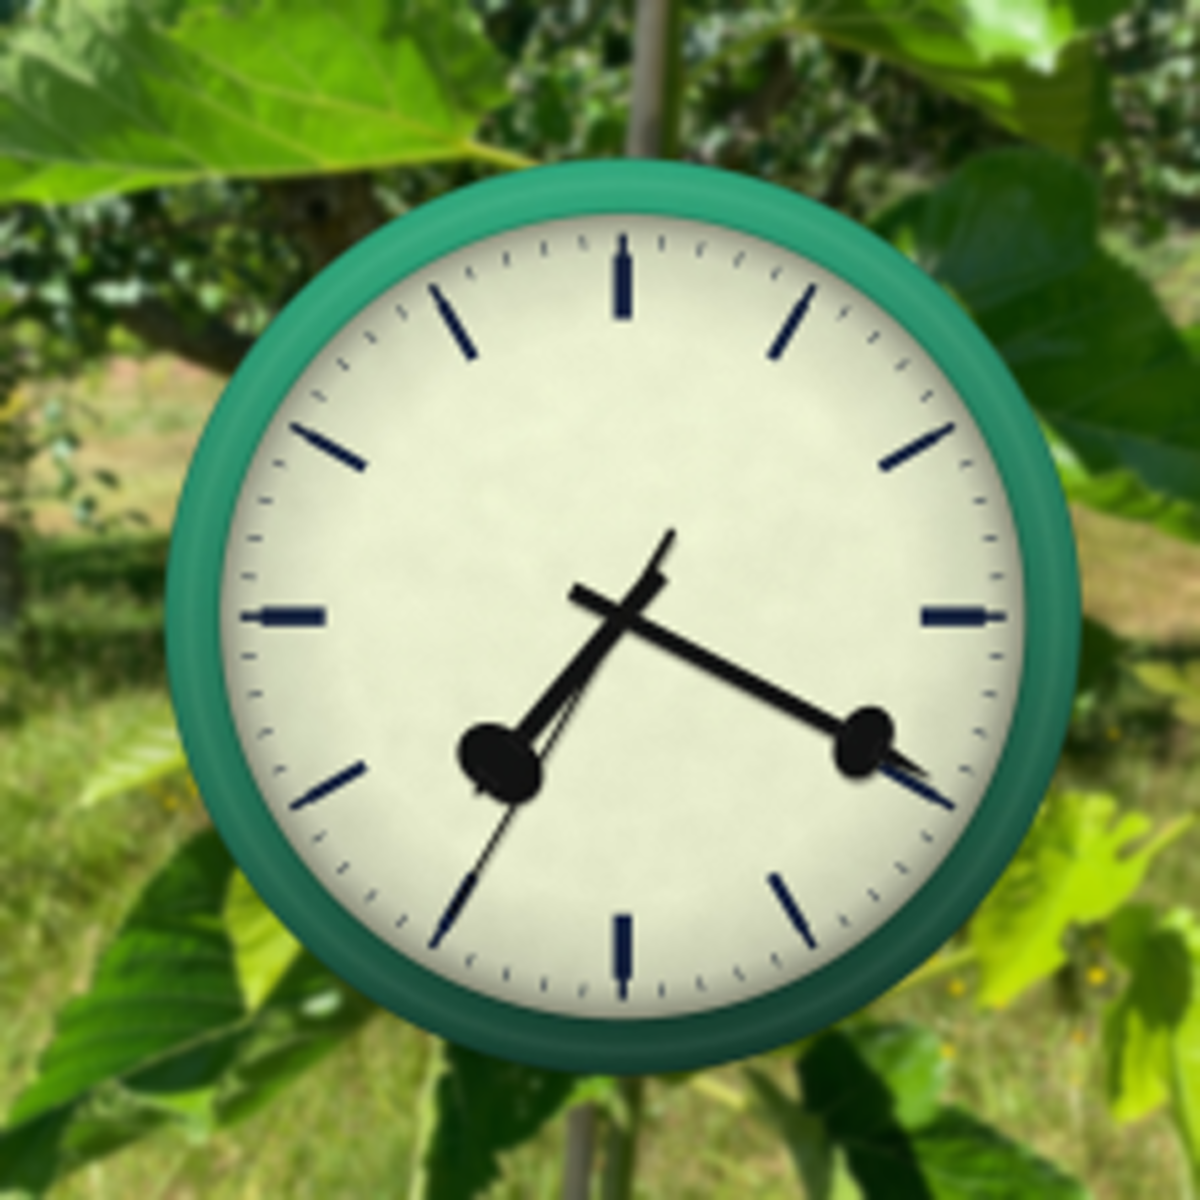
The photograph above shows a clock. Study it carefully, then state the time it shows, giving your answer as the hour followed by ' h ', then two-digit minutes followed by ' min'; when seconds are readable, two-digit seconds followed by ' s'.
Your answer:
7 h 19 min 35 s
